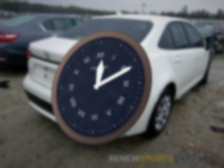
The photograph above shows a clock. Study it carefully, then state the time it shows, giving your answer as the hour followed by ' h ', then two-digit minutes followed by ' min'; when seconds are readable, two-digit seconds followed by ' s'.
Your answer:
12 h 11 min
